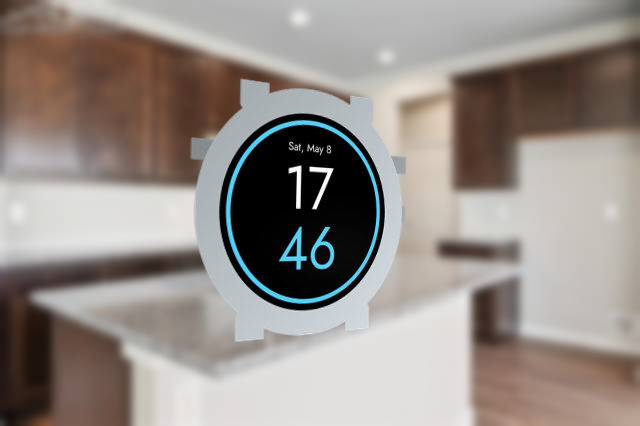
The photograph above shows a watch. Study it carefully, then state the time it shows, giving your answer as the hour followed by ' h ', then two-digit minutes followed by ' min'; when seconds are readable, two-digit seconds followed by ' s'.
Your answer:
17 h 46 min
